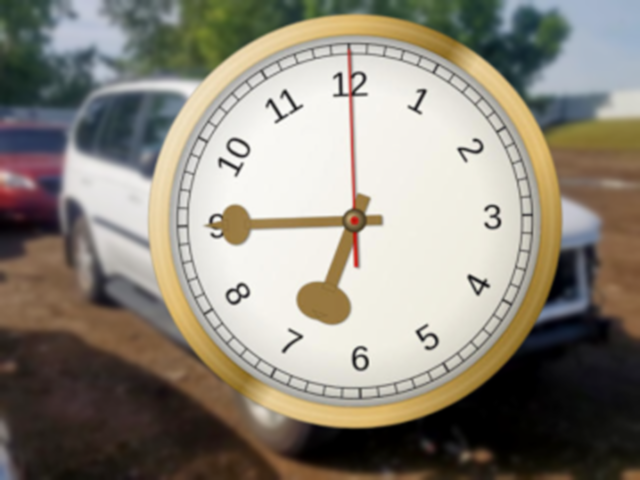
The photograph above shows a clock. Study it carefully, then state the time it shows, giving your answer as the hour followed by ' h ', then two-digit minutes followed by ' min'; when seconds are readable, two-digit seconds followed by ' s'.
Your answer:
6 h 45 min 00 s
